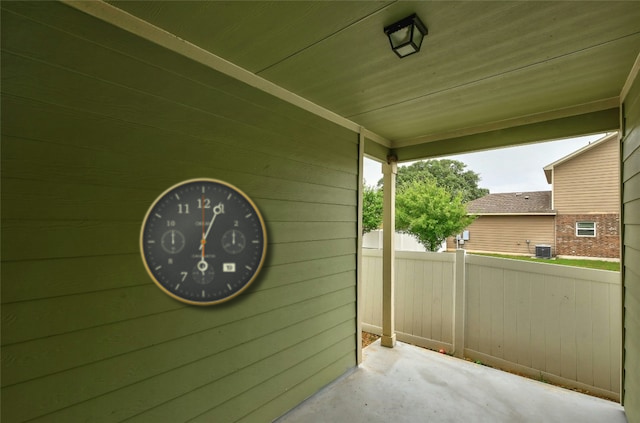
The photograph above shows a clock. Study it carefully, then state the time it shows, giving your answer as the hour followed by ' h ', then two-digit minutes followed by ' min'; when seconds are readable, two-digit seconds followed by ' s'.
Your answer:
6 h 04 min
